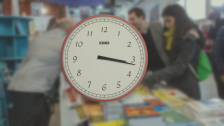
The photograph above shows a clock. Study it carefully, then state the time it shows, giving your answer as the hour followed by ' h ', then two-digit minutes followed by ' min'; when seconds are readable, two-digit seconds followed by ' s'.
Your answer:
3 h 17 min
